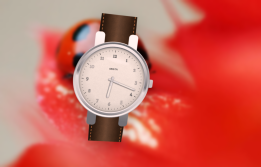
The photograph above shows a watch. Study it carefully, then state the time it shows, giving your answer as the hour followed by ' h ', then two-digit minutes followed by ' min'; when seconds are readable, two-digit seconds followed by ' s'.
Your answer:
6 h 18 min
